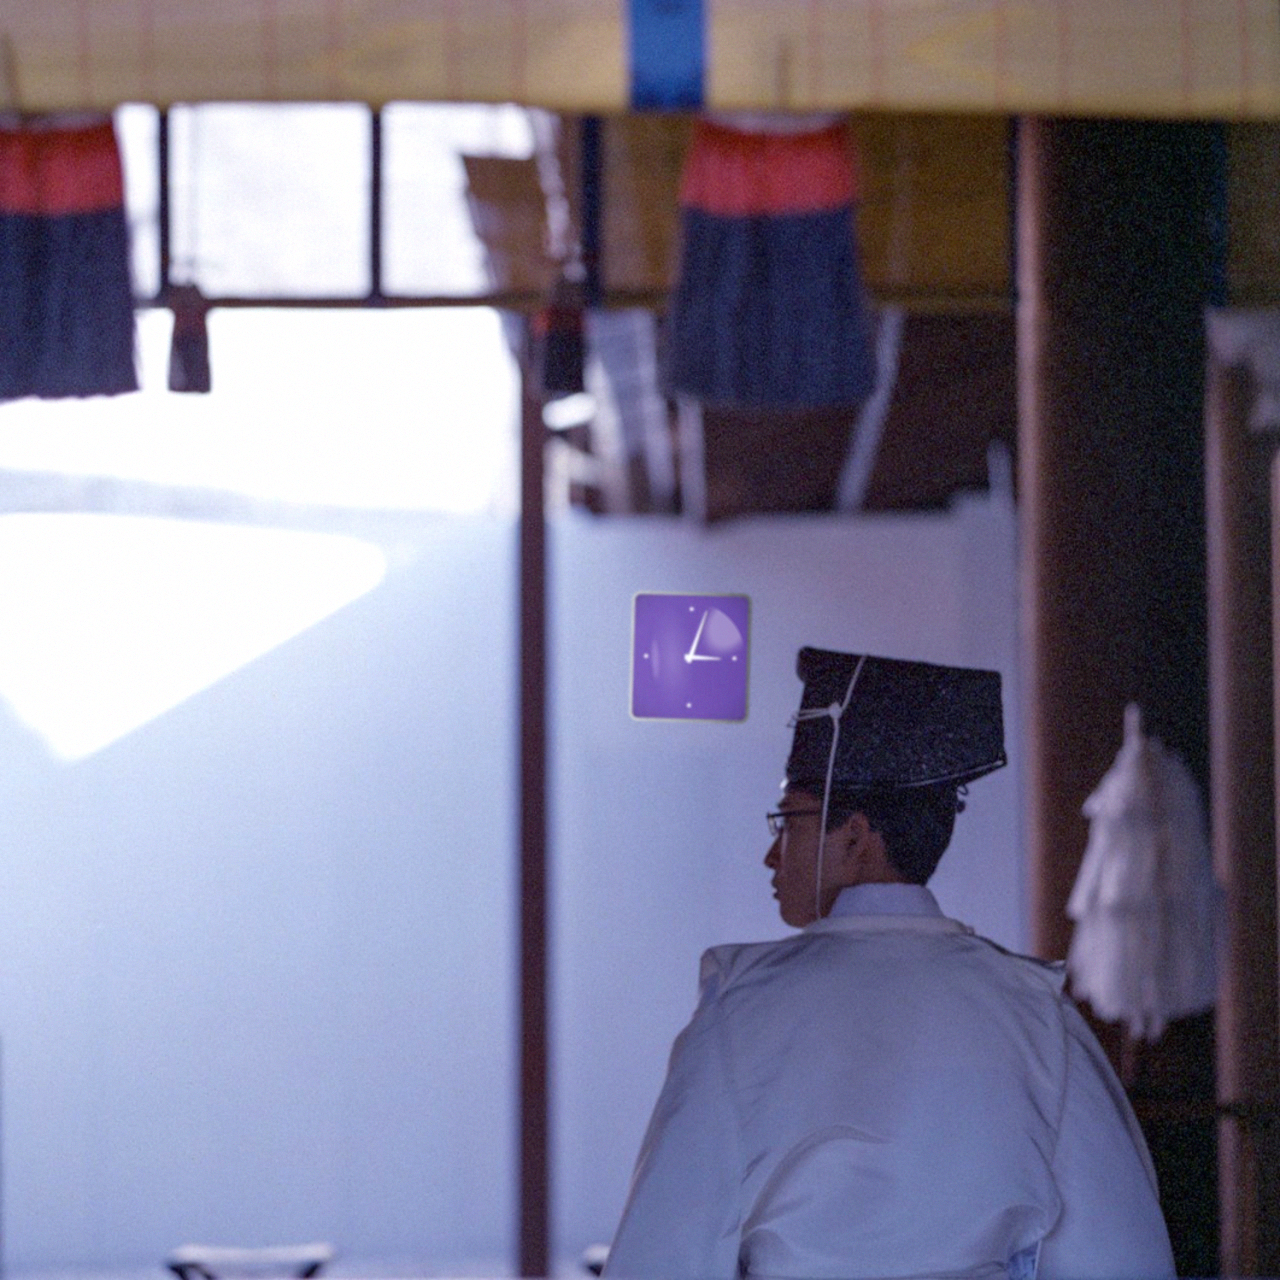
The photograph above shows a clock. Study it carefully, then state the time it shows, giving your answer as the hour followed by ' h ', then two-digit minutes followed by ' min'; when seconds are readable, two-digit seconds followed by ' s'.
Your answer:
3 h 03 min
